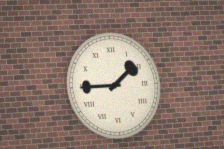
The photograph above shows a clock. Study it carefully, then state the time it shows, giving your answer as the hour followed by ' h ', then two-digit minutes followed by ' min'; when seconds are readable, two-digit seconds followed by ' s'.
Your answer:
1 h 45 min
